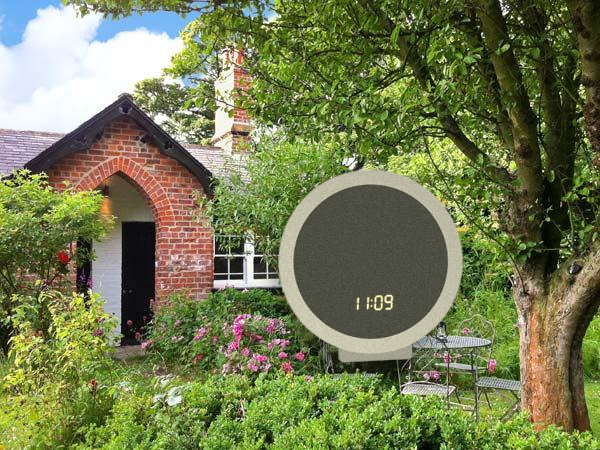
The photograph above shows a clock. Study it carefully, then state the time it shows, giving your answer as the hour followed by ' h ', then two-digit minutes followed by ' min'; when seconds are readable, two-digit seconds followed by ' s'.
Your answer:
11 h 09 min
